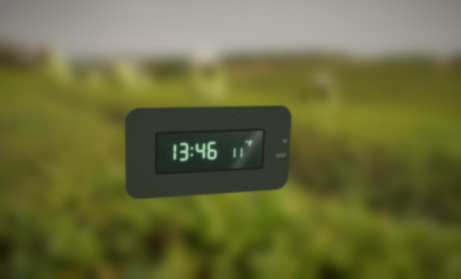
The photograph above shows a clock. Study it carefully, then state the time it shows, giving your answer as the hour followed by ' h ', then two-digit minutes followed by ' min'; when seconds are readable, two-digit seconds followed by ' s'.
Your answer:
13 h 46 min
